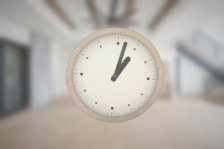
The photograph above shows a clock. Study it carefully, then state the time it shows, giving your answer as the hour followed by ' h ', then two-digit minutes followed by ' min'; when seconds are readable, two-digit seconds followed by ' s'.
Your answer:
1 h 02 min
